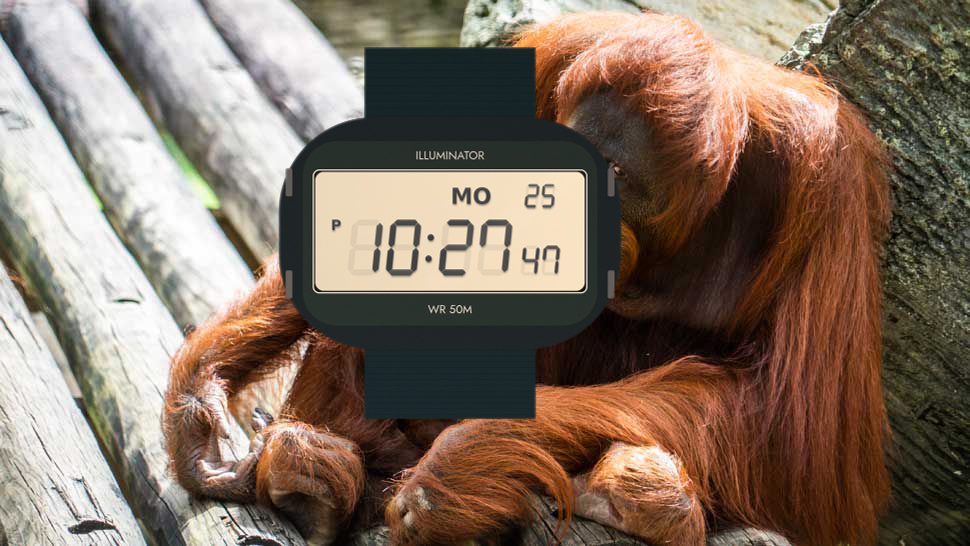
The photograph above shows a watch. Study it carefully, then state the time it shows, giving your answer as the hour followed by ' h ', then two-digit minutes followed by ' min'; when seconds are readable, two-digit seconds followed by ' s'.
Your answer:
10 h 27 min 47 s
